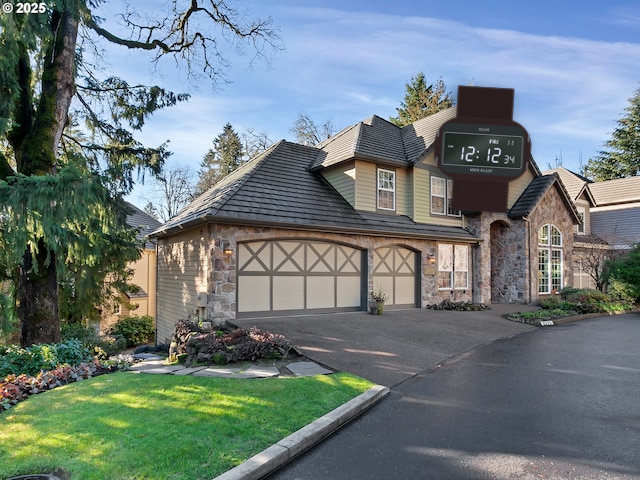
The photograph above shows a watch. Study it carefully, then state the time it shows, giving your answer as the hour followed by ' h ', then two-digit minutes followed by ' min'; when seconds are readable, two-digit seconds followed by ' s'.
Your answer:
12 h 12 min 34 s
